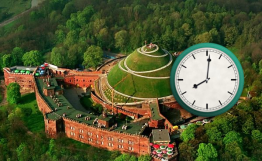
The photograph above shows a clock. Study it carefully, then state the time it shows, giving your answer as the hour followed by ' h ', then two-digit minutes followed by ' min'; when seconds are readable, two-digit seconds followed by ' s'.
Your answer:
8 h 01 min
